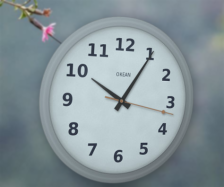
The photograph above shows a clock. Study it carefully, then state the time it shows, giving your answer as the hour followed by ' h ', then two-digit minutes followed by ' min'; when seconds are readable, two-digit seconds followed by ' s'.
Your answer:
10 h 05 min 17 s
